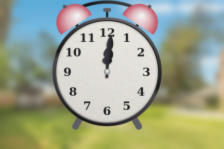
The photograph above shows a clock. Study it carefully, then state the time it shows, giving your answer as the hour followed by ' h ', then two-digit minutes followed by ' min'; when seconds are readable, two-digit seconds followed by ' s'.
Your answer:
12 h 01 min
